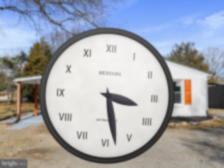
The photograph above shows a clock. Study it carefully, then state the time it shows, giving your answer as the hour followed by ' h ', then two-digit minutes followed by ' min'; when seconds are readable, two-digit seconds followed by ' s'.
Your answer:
3 h 28 min
